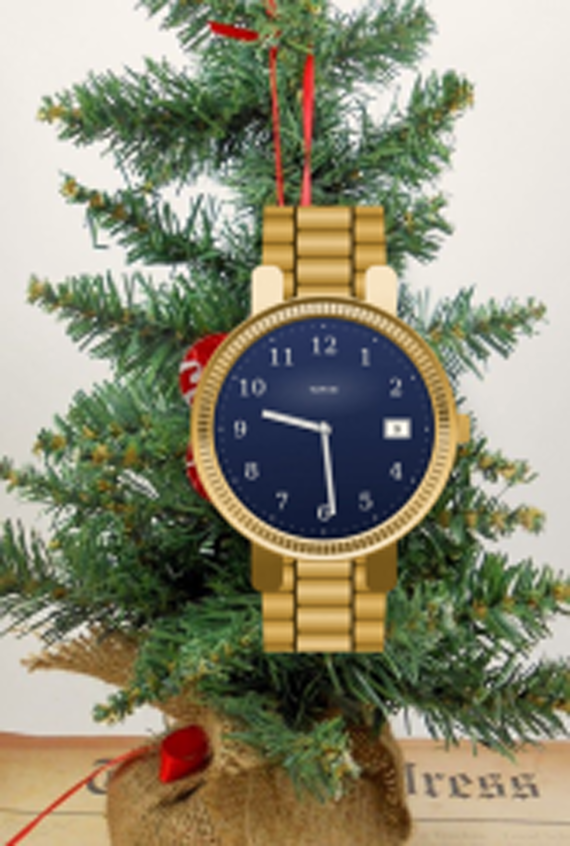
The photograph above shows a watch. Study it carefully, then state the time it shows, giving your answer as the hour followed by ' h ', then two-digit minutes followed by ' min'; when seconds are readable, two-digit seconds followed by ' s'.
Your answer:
9 h 29 min
